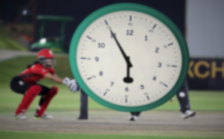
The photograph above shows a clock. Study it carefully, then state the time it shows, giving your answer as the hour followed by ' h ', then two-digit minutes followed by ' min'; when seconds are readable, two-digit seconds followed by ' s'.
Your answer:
5 h 55 min
